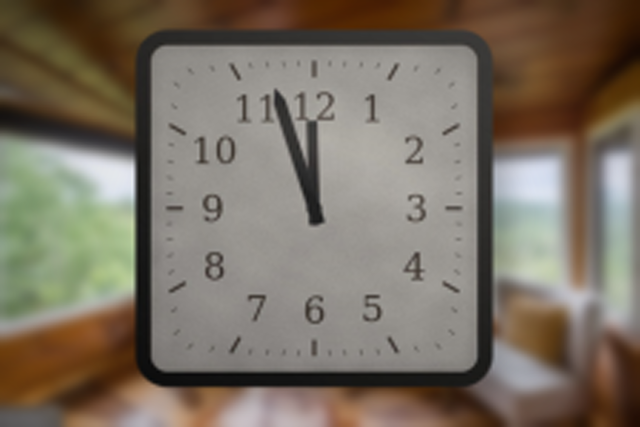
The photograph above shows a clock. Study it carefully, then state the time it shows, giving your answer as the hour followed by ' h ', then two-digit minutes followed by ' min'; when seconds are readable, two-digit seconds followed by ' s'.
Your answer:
11 h 57 min
